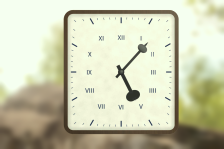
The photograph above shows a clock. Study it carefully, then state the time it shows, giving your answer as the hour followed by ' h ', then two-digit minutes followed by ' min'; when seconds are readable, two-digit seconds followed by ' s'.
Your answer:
5 h 07 min
